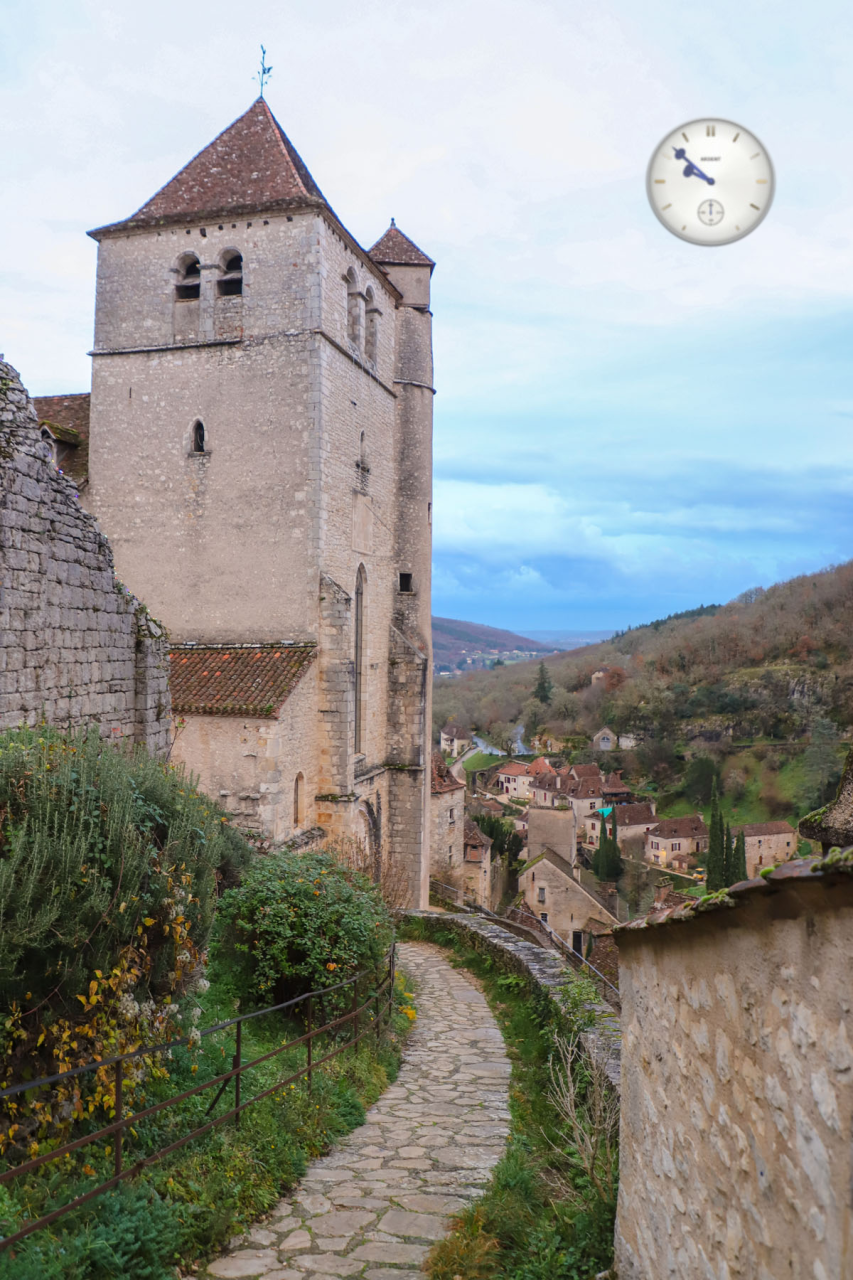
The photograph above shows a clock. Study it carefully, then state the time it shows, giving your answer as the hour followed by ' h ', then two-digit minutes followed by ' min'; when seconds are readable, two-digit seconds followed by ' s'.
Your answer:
9 h 52 min
